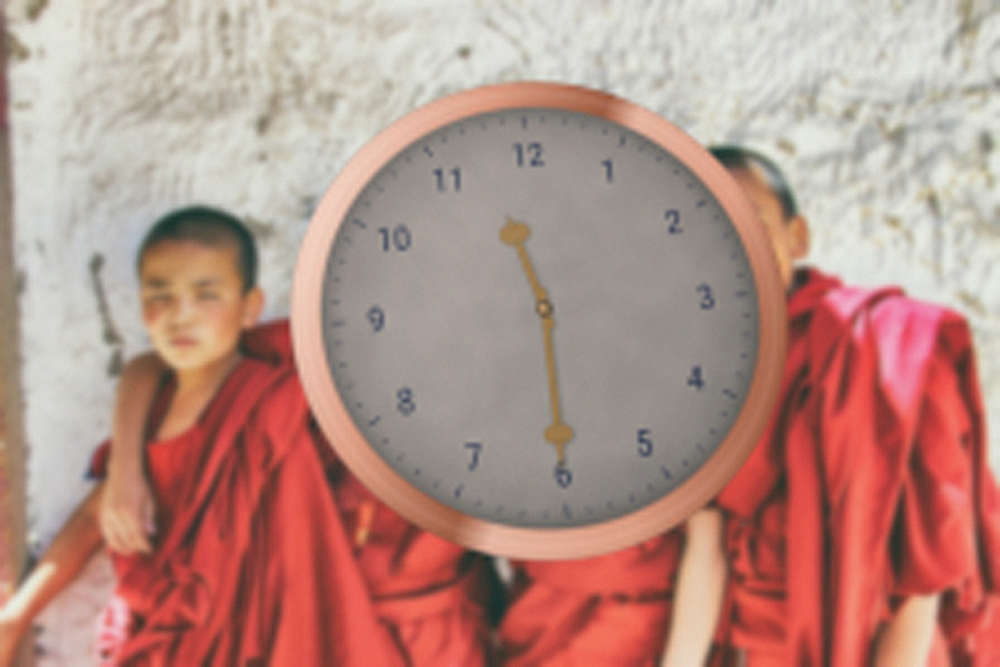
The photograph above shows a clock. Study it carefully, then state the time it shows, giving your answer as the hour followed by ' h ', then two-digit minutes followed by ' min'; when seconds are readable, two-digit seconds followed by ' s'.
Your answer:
11 h 30 min
